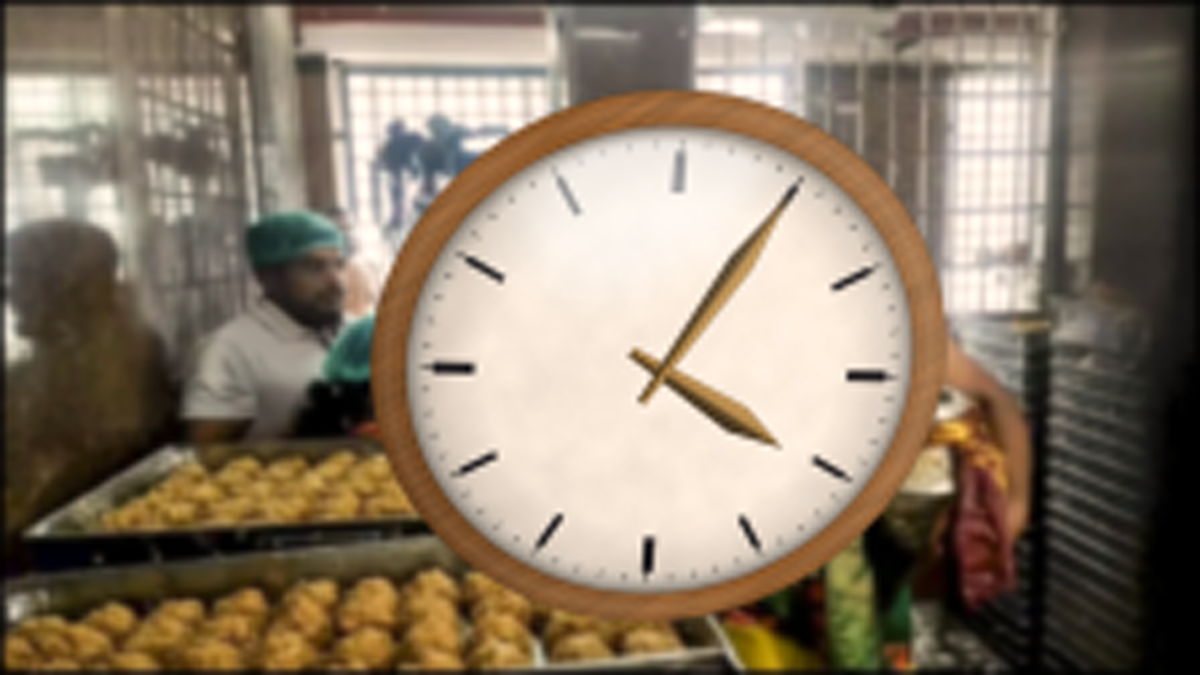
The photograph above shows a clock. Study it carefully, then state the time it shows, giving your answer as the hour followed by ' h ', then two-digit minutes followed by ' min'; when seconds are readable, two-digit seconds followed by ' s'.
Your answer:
4 h 05 min
